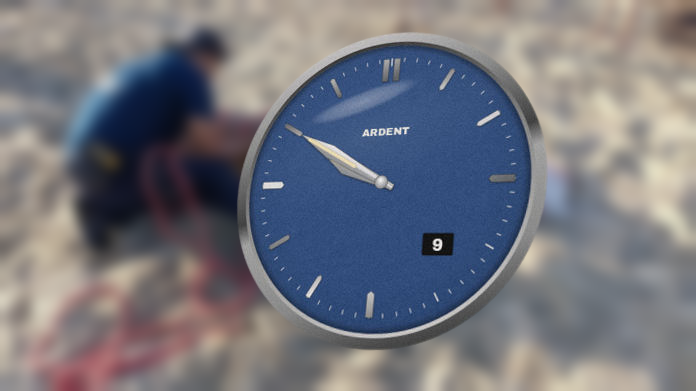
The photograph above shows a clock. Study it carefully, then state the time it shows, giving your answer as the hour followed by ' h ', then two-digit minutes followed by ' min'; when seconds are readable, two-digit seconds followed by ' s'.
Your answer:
9 h 50 min
